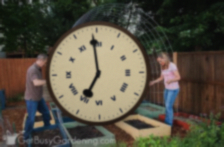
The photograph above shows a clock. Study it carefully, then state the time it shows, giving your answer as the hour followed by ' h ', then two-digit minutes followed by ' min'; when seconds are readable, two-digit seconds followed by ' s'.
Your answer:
6 h 59 min
